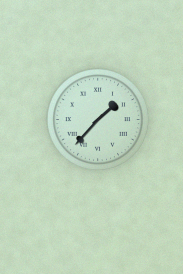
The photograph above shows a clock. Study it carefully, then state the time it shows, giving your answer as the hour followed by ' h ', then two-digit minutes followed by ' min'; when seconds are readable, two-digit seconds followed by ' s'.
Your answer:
1 h 37 min
